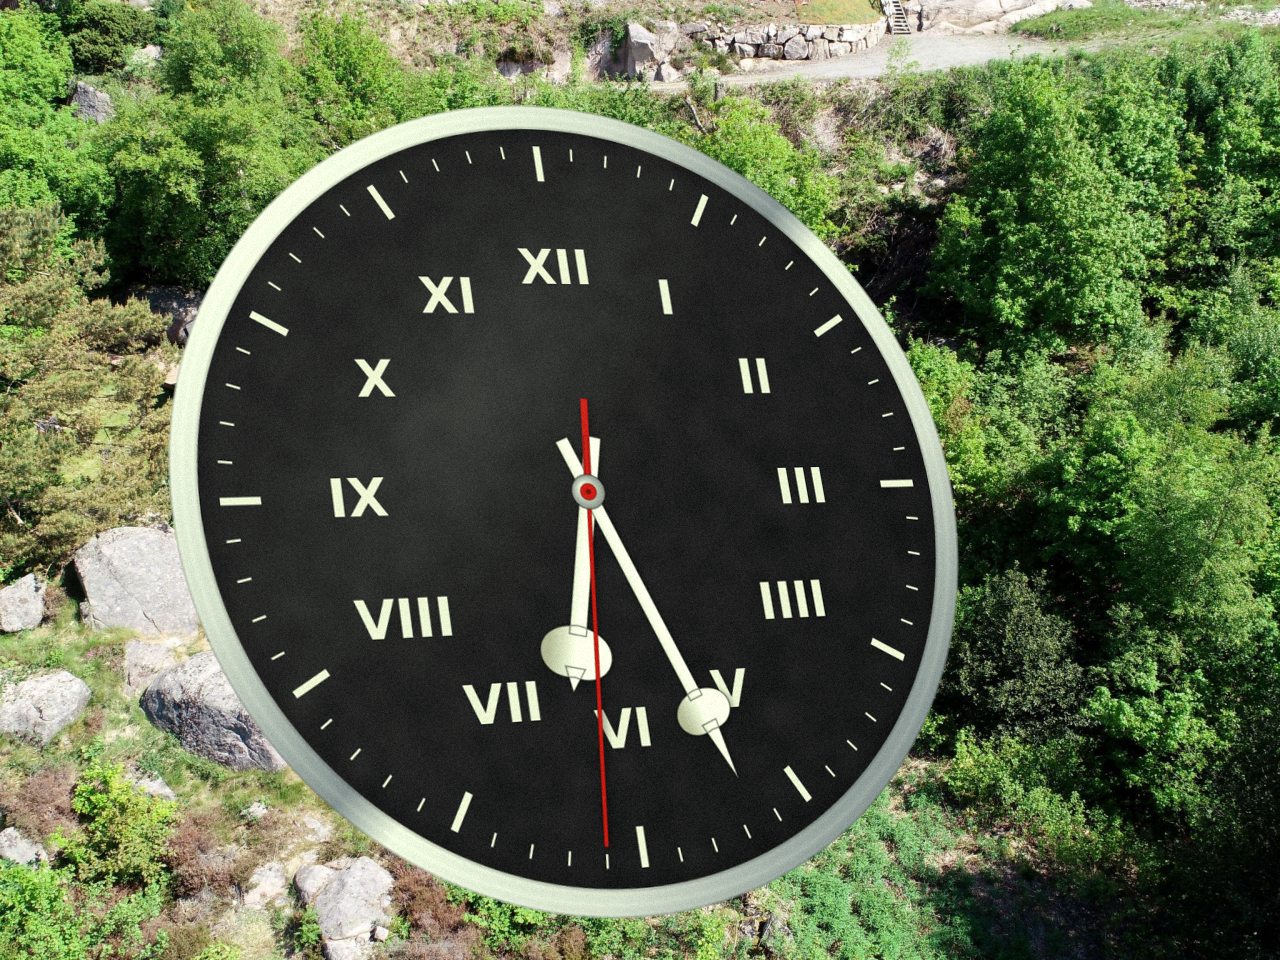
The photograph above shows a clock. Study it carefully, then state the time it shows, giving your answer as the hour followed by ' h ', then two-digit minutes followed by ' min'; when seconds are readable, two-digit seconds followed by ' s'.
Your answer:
6 h 26 min 31 s
